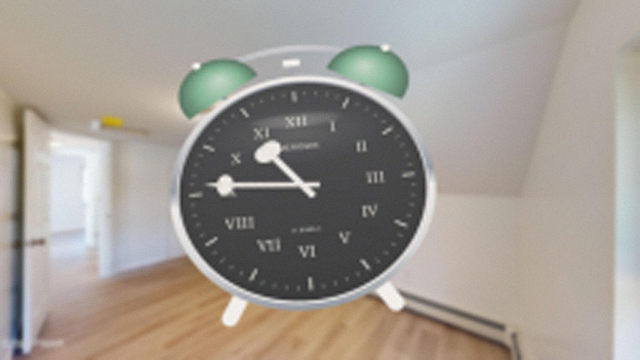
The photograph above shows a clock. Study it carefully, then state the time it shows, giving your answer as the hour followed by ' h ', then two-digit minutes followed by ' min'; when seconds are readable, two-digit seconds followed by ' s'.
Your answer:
10 h 46 min
